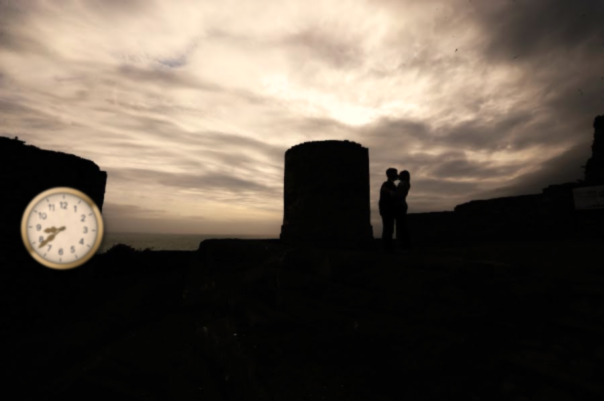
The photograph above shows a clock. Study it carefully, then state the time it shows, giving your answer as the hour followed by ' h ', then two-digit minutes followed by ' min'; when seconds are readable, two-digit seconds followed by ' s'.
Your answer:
8 h 38 min
